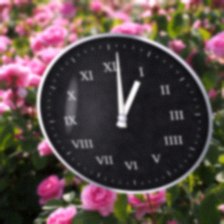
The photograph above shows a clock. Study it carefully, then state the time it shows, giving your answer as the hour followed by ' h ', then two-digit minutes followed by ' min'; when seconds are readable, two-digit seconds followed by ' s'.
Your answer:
1 h 01 min
